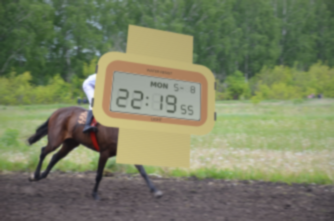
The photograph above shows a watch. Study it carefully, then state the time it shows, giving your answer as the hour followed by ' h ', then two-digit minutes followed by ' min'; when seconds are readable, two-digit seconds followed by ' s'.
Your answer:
22 h 19 min
